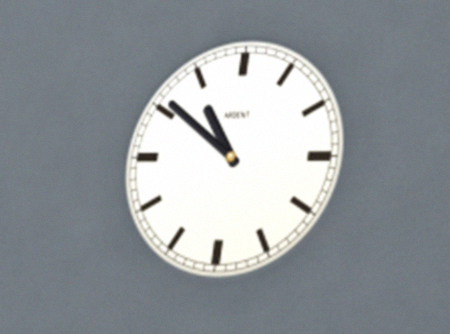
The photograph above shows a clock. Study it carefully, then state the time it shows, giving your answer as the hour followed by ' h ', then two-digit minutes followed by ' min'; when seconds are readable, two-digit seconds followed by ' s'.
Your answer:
10 h 51 min
